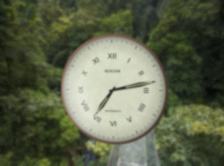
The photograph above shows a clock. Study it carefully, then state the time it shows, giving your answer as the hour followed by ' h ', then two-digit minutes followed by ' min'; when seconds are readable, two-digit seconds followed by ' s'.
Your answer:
7 h 13 min
